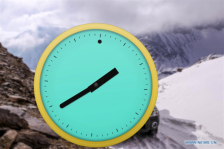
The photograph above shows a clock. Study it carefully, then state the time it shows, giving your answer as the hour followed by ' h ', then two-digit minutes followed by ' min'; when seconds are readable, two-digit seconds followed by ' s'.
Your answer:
1 h 39 min
